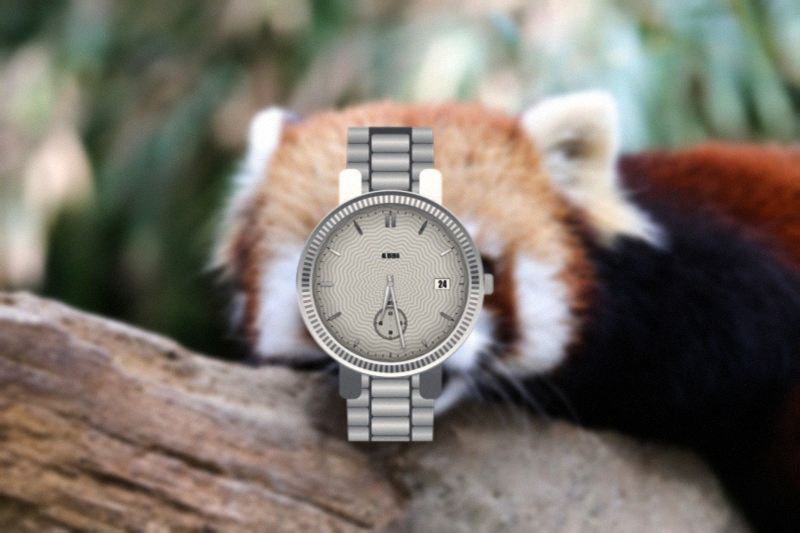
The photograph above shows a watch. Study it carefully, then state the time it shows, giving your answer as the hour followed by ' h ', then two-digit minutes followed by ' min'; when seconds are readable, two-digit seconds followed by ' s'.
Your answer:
6 h 28 min
